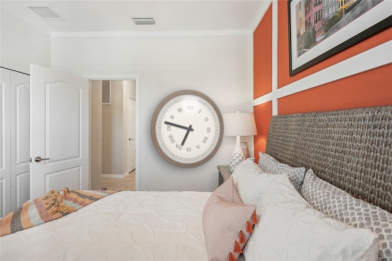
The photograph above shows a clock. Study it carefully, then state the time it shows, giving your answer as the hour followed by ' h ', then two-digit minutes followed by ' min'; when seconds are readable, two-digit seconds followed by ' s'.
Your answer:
6 h 47 min
